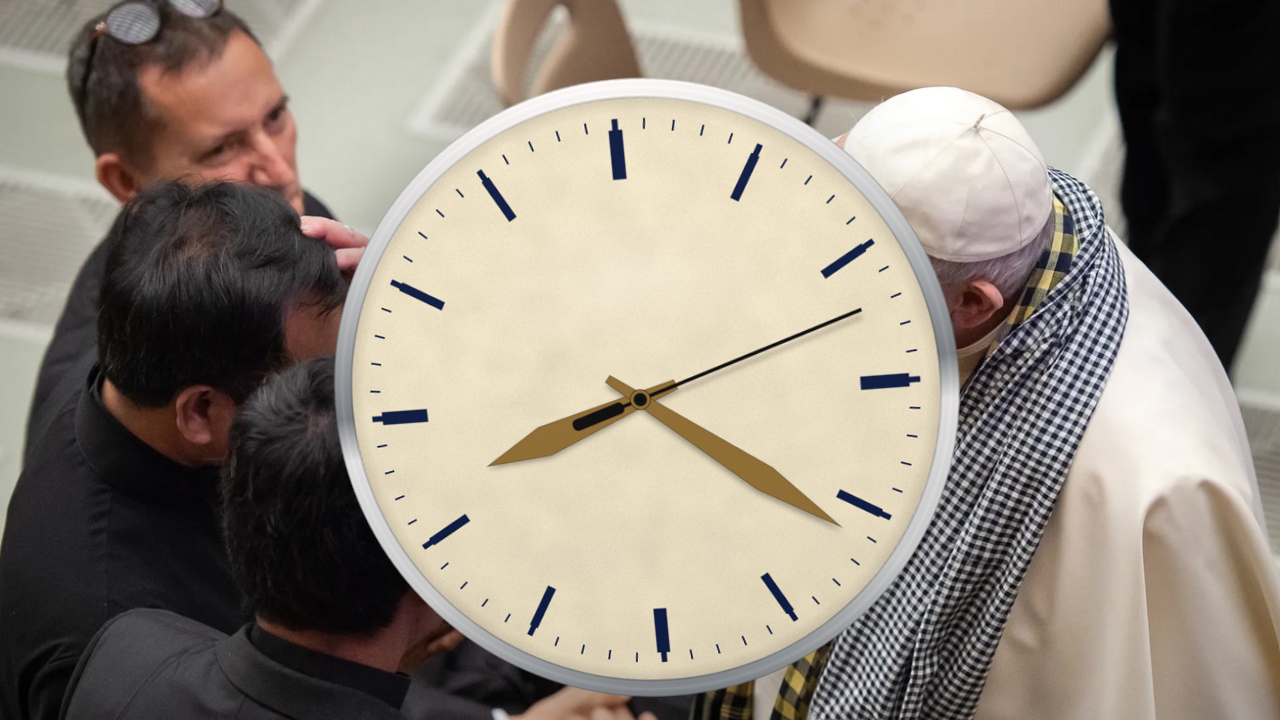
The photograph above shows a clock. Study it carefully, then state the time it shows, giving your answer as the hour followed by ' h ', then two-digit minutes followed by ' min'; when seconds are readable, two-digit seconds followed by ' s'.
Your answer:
8 h 21 min 12 s
